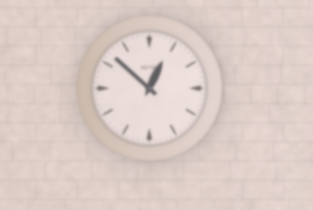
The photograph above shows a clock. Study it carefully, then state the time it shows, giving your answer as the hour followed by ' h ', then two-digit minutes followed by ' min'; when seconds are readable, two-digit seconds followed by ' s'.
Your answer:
12 h 52 min
